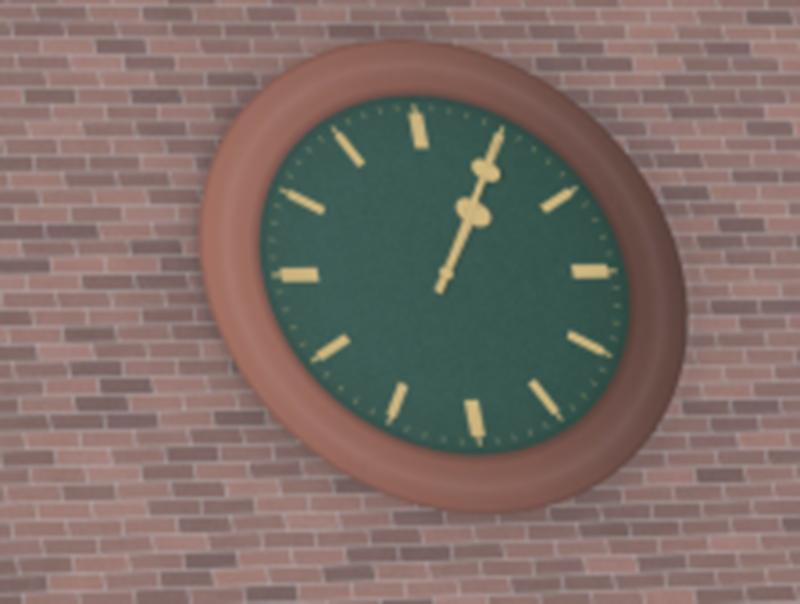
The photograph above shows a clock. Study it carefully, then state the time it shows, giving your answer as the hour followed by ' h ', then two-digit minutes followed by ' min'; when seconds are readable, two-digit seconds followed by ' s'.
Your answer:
1 h 05 min
